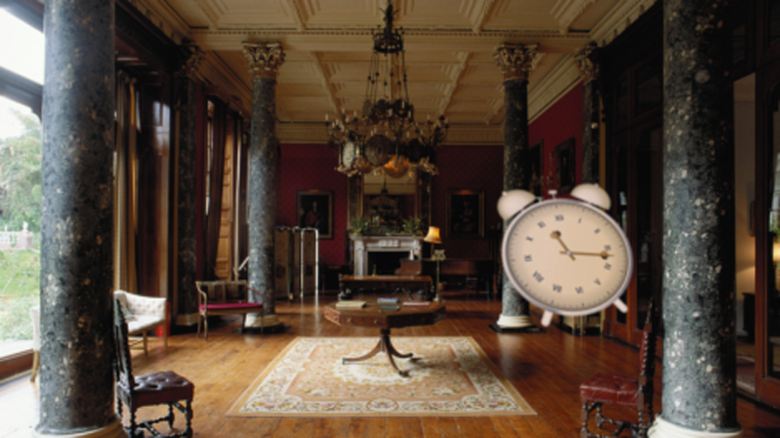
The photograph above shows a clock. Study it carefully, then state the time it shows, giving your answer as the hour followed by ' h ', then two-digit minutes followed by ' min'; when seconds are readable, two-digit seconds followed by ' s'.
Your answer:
11 h 17 min
